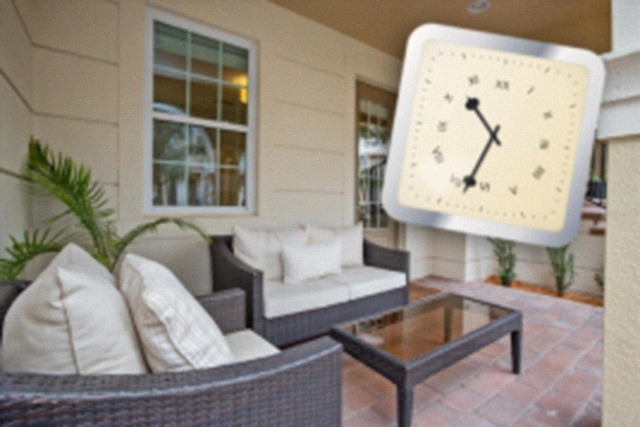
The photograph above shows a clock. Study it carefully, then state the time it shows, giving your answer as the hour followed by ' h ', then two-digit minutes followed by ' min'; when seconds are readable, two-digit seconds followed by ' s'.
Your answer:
10 h 33 min
